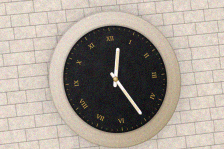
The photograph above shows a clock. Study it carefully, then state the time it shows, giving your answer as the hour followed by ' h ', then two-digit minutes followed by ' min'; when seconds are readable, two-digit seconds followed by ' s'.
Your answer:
12 h 25 min
